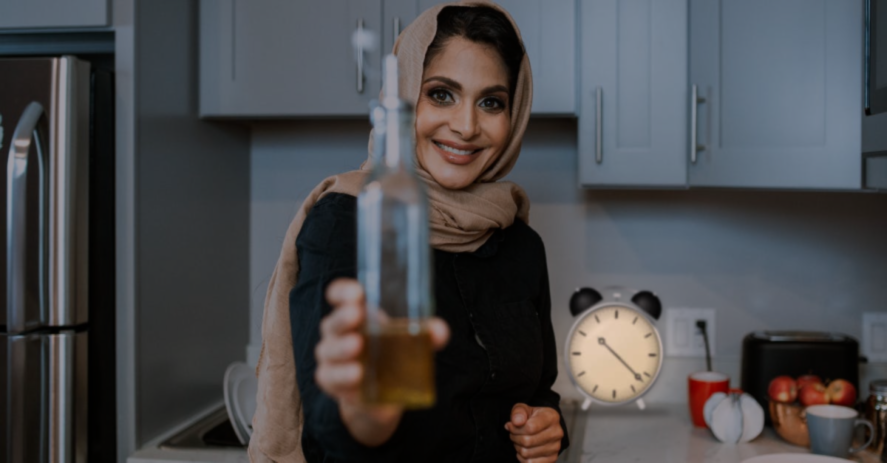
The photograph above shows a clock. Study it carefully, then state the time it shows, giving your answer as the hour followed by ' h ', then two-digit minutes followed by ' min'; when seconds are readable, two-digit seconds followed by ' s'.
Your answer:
10 h 22 min
